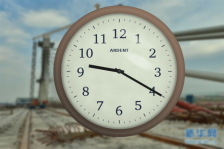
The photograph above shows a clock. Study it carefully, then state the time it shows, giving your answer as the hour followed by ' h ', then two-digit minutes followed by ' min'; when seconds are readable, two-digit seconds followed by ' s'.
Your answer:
9 h 20 min
